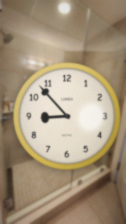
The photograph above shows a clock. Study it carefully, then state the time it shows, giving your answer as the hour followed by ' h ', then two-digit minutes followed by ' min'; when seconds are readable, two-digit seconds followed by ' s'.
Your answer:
8 h 53 min
